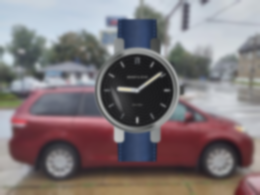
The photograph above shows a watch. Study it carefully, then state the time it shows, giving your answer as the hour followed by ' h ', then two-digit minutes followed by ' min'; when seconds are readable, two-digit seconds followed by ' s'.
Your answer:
9 h 09 min
